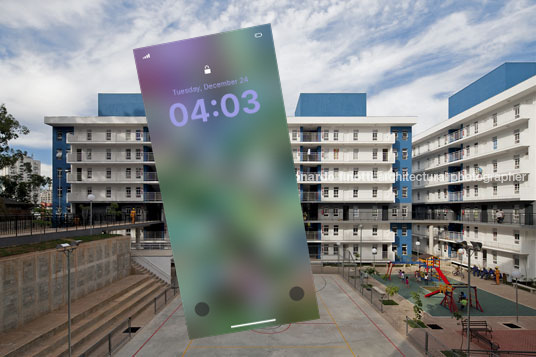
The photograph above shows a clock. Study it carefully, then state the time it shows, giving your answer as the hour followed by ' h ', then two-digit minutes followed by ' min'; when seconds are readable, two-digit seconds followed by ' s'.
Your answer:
4 h 03 min
